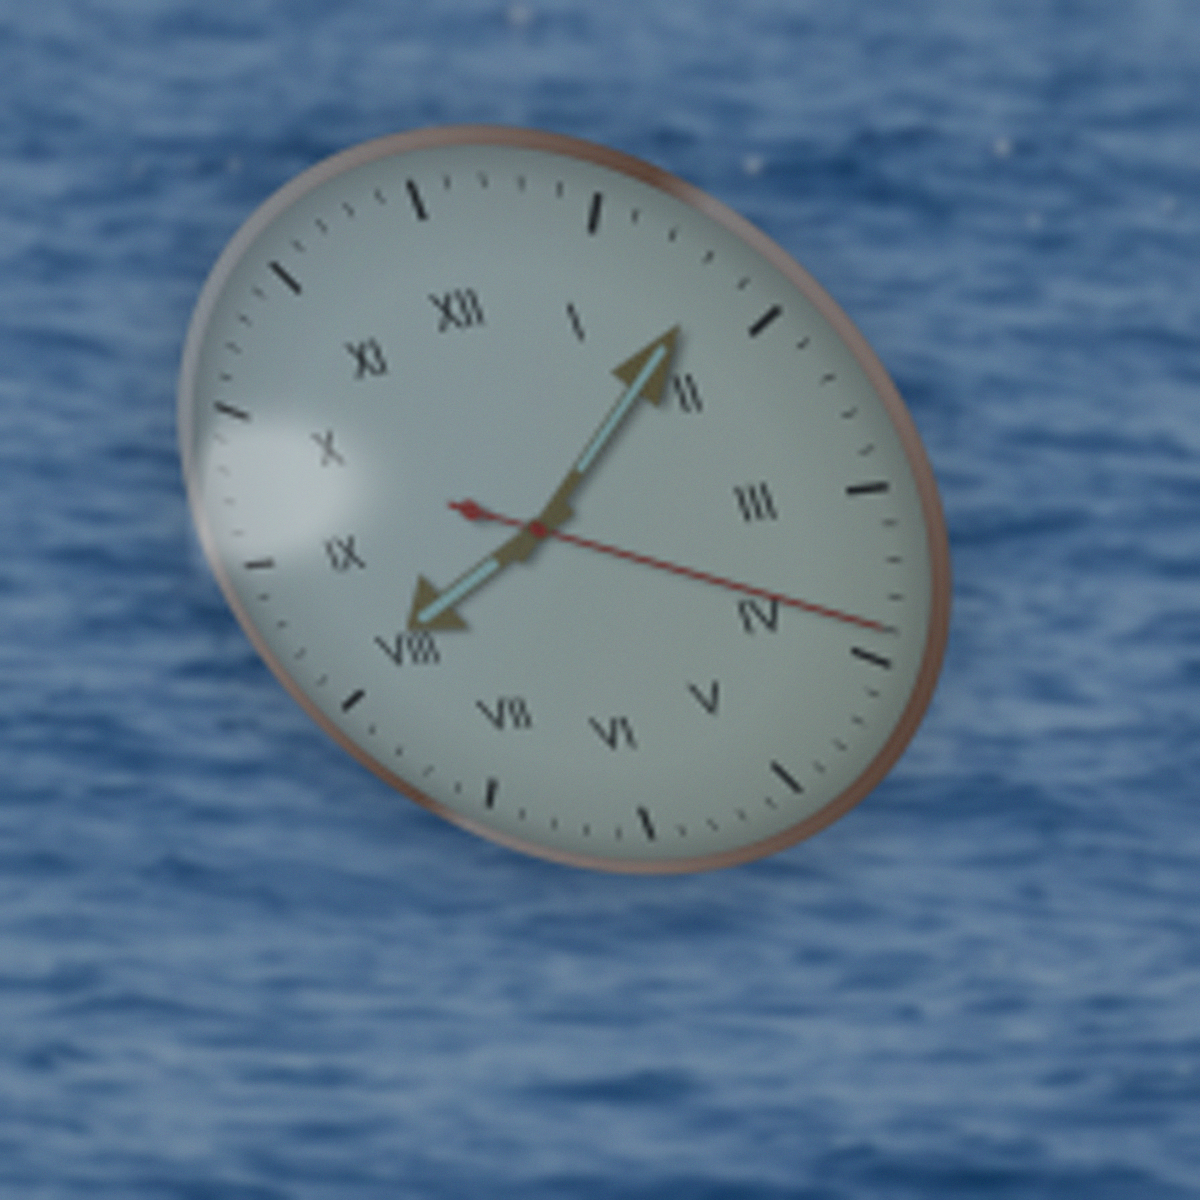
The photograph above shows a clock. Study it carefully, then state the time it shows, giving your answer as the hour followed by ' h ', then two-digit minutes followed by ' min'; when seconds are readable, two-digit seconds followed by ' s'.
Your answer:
8 h 08 min 19 s
